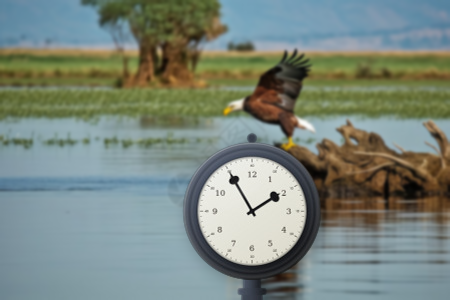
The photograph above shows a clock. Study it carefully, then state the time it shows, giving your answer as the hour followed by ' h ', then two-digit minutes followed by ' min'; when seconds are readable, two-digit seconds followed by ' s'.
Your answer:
1 h 55 min
